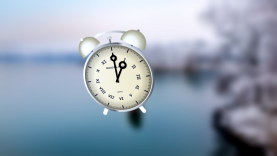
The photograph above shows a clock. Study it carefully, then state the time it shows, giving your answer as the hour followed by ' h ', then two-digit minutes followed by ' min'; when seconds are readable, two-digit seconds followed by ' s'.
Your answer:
1 h 00 min
